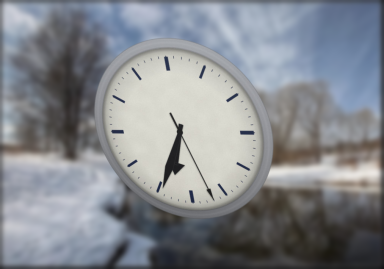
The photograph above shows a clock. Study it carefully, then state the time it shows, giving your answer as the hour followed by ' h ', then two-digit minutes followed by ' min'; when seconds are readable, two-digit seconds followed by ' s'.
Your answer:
6 h 34 min 27 s
